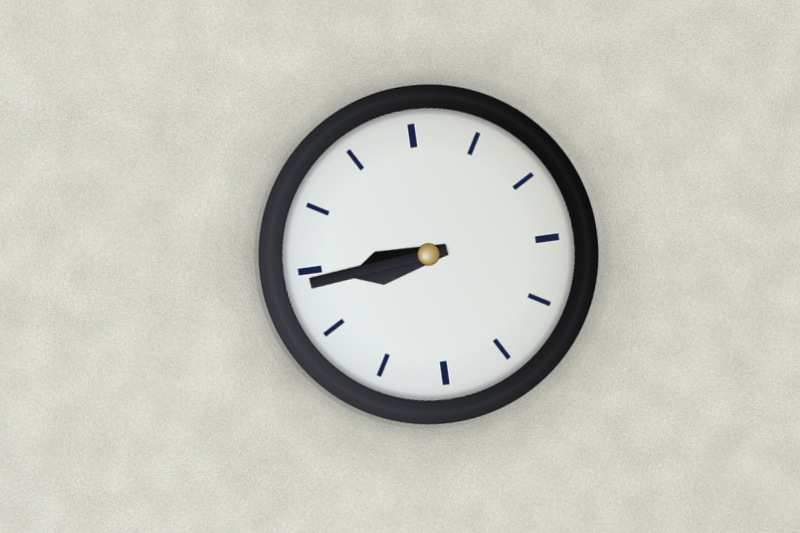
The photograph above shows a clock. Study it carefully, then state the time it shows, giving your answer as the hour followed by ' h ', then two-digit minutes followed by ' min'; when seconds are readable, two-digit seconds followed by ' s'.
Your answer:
8 h 44 min
